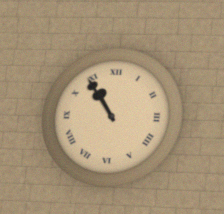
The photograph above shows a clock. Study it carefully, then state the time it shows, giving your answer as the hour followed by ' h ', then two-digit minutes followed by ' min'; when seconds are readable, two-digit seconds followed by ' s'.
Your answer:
10 h 54 min
